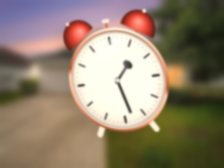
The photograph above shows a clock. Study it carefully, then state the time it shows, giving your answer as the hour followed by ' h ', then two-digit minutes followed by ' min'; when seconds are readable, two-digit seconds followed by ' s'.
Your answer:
1 h 28 min
